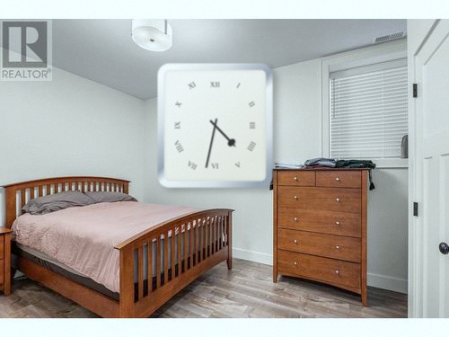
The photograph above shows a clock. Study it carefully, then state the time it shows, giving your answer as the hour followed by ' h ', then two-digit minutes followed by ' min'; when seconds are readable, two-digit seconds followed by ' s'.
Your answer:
4 h 32 min
